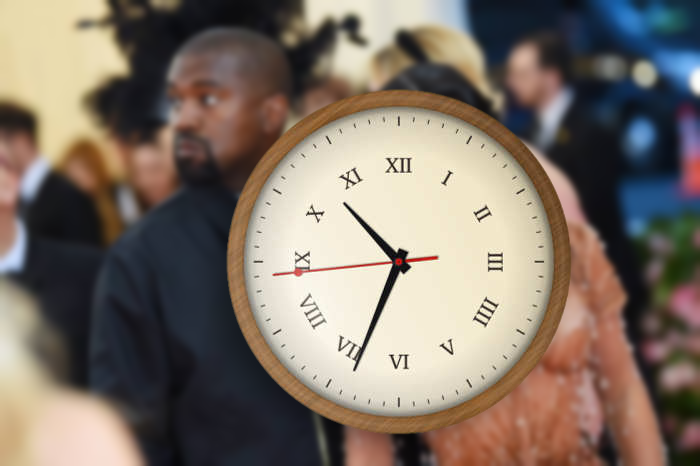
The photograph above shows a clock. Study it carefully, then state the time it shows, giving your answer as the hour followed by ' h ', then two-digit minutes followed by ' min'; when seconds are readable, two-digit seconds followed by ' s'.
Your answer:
10 h 33 min 44 s
